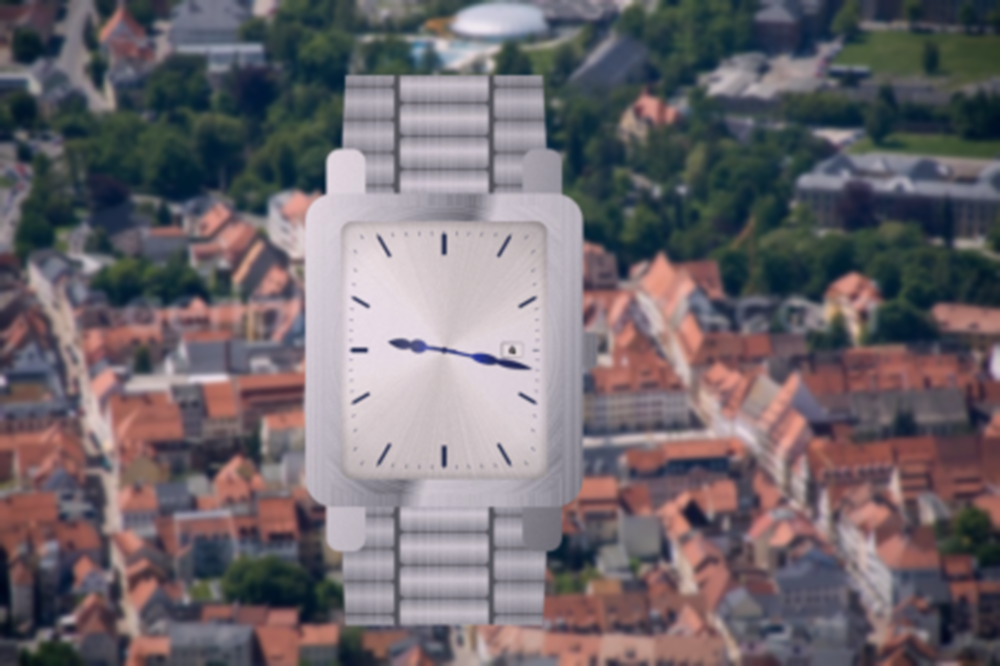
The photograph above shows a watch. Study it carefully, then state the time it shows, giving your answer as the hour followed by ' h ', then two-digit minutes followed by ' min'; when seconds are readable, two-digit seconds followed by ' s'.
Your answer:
9 h 17 min
